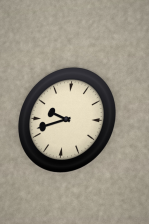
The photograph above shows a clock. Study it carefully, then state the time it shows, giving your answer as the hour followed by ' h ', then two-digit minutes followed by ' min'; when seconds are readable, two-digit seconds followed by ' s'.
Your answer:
9 h 42 min
